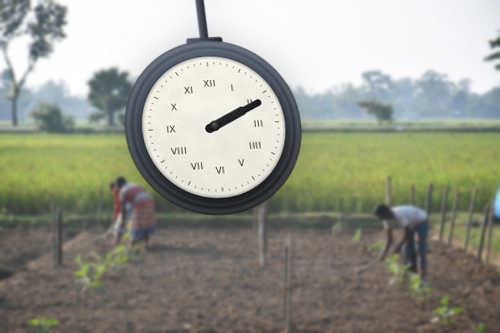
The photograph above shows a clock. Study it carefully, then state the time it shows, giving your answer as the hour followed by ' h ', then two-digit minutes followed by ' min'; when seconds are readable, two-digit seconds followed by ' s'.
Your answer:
2 h 11 min
